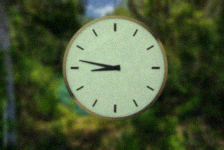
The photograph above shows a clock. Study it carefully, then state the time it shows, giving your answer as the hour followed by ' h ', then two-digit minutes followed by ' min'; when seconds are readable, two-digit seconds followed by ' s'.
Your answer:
8 h 47 min
